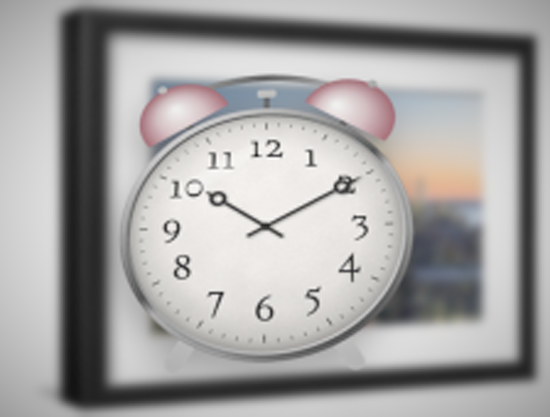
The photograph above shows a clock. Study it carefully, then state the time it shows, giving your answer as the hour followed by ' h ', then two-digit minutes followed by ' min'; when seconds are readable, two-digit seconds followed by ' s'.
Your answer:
10 h 10 min
